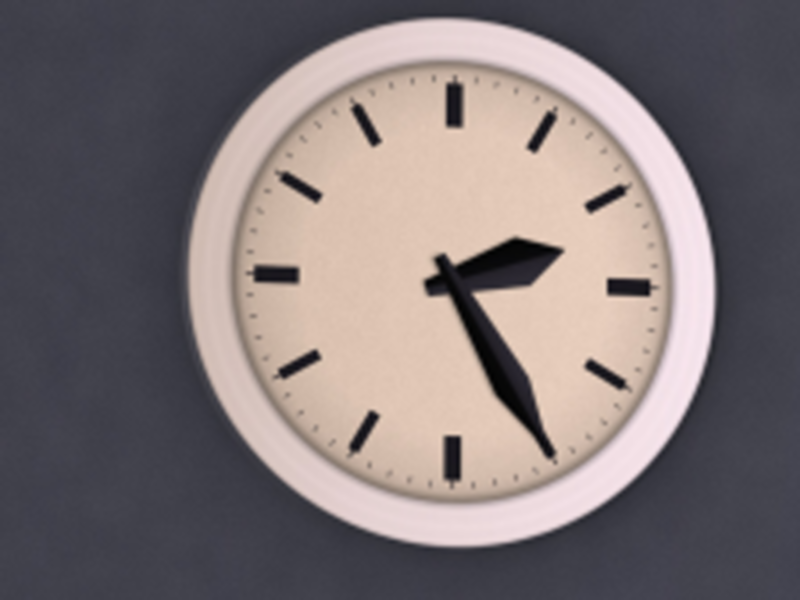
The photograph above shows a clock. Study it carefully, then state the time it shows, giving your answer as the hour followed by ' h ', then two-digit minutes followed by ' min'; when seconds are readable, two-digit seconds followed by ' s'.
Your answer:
2 h 25 min
